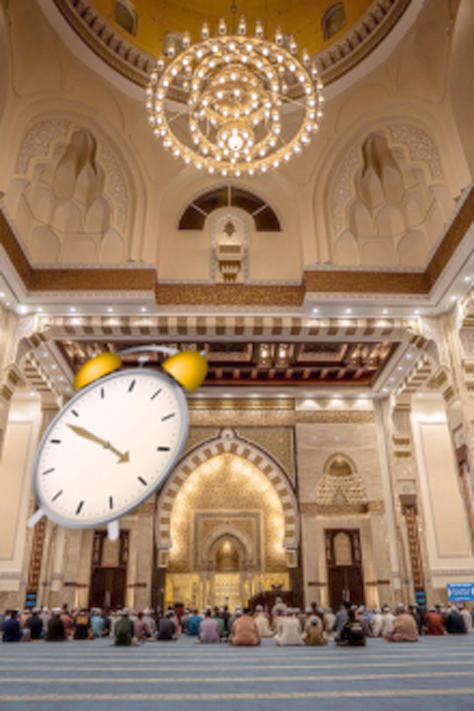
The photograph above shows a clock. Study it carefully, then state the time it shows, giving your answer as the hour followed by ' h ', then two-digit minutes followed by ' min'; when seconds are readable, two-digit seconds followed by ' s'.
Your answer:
3 h 48 min
